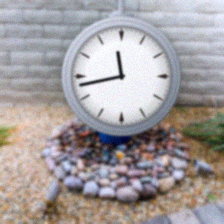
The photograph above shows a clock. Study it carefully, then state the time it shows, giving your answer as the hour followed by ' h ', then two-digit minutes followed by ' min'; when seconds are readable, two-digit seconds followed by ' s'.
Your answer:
11 h 43 min
